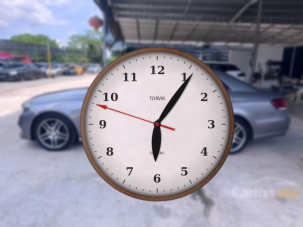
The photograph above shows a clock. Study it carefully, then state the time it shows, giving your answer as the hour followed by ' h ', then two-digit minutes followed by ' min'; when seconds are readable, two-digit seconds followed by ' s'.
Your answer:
6 h 05 min 48 s
